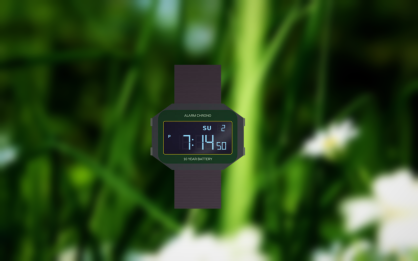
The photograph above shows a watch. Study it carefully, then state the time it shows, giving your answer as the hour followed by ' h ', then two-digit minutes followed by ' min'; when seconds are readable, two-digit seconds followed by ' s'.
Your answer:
7 h 14 min 50 s
